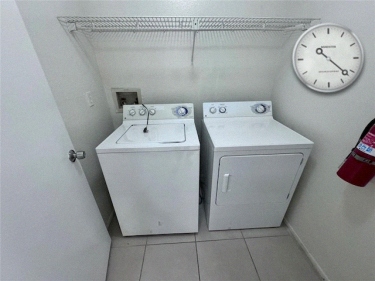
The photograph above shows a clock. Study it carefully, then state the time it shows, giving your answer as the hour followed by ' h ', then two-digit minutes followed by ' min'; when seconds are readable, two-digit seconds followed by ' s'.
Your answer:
10 h 22 min
